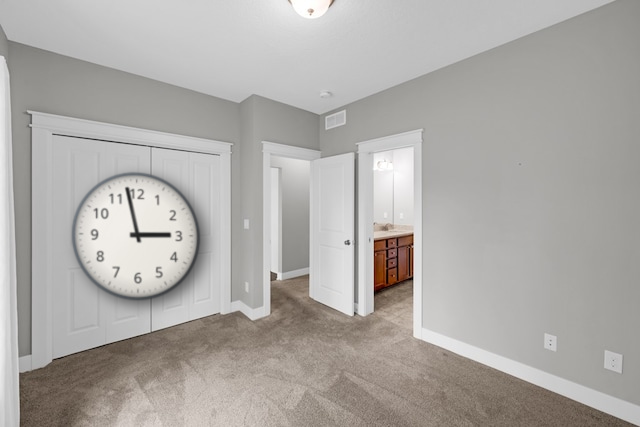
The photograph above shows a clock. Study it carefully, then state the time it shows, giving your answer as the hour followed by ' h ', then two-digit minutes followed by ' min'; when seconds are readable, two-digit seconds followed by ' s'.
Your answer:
2 h 58 min
